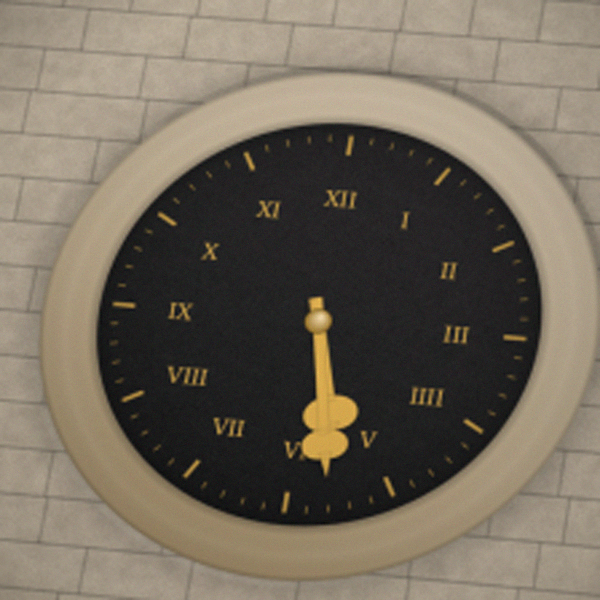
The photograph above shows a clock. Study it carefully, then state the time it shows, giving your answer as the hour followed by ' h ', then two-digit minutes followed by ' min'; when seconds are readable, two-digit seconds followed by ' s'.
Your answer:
5 h 28 min
